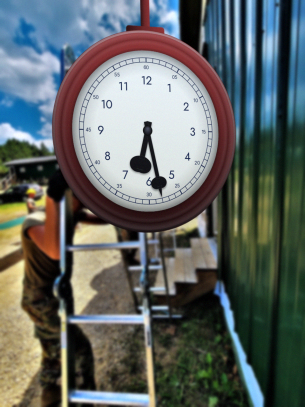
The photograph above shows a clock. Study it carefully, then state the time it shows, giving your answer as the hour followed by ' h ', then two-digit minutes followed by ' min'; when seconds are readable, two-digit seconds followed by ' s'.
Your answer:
6 h 28 min
